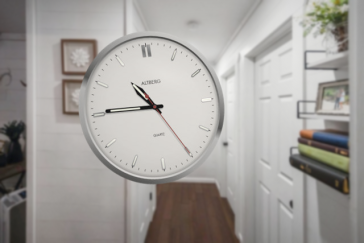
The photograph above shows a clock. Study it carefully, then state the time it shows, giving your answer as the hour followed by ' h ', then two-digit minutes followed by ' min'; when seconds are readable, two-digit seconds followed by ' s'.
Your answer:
10 h 45 min 25 s
